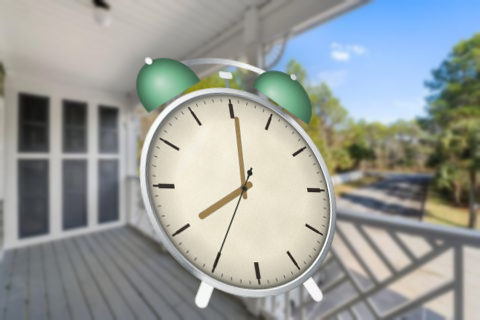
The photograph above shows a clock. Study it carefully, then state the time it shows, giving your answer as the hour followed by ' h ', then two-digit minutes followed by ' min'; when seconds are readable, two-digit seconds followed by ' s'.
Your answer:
8 h 00 min 35 s
